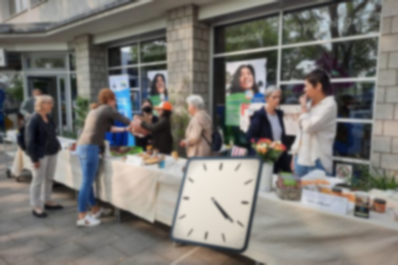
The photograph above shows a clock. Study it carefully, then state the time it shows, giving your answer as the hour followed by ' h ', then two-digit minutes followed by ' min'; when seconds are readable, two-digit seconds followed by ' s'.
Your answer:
4 h 21 min
